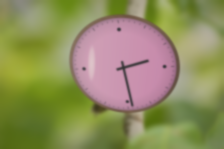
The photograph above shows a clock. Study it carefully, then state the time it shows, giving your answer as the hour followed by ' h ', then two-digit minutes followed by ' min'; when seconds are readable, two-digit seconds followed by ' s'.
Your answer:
2 h 29 min
